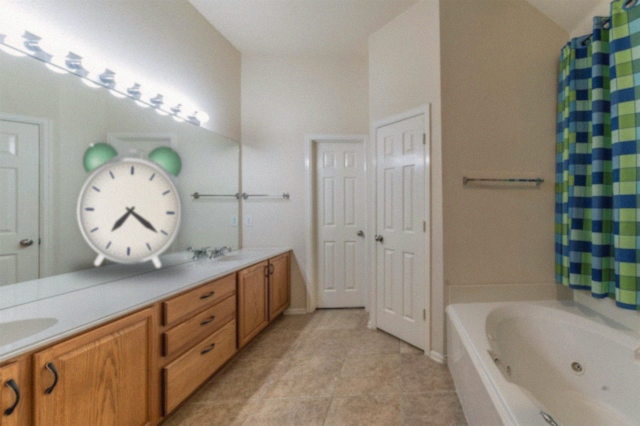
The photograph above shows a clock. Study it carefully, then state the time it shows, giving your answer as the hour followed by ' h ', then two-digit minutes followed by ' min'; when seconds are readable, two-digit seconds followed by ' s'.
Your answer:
7 h 21 min
